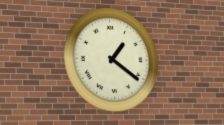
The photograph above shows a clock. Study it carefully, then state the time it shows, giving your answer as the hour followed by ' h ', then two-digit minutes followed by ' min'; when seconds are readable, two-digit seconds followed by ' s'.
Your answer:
1 h 21 min
